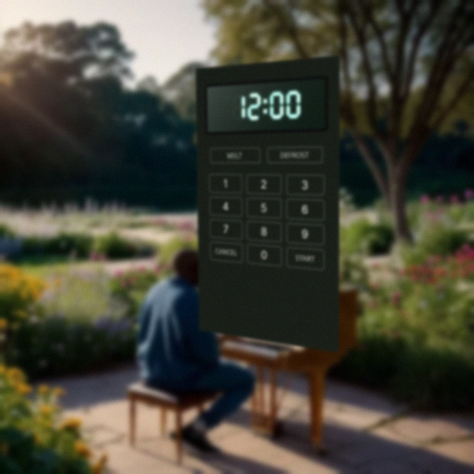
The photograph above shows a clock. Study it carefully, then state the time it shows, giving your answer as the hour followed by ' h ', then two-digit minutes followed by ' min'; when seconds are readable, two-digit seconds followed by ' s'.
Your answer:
12 h 00 min
